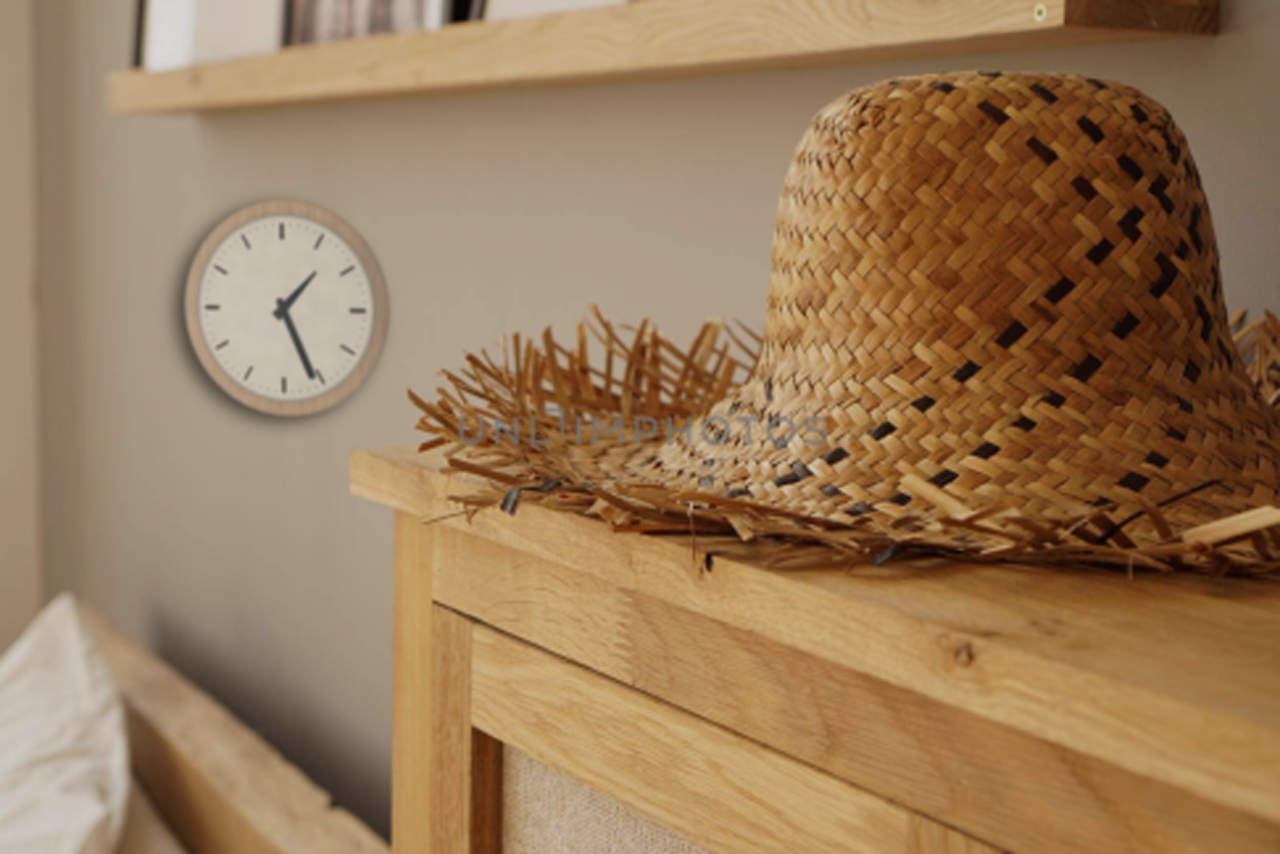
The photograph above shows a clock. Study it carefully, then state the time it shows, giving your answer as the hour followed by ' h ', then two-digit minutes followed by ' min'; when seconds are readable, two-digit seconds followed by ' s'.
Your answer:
1 h 26 min
